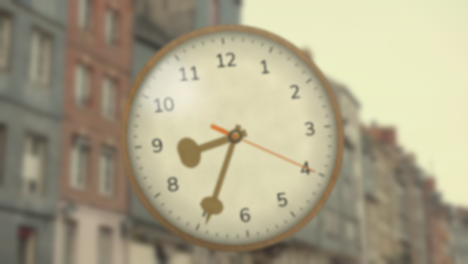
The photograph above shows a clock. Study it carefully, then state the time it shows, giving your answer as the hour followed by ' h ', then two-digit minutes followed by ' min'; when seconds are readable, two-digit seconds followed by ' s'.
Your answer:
8 h 34 min 20 s
